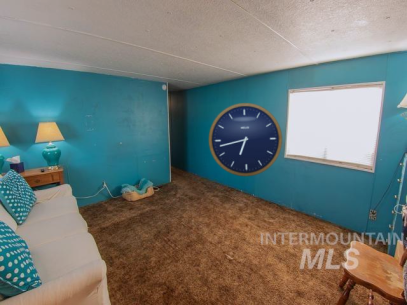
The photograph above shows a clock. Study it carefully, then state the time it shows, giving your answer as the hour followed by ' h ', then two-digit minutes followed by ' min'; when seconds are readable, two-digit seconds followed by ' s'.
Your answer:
6 h 43 min
